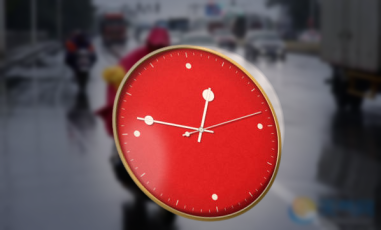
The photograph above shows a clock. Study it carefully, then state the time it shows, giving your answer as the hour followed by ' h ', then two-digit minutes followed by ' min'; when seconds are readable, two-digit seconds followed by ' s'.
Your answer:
12 h 47 min 13 s
